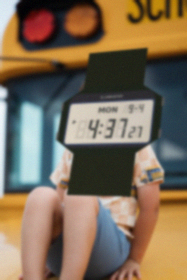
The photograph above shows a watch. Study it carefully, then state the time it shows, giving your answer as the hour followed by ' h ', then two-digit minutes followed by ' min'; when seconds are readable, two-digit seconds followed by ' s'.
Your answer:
4 h 37 min
